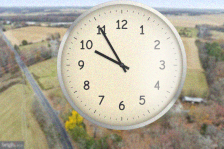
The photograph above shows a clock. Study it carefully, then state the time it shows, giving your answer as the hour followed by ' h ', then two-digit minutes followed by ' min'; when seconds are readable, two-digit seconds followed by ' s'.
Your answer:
9 h 55 min
